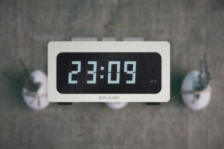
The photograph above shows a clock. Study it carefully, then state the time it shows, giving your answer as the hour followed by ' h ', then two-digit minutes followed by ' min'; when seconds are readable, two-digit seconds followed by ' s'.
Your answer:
23 h 09 min
